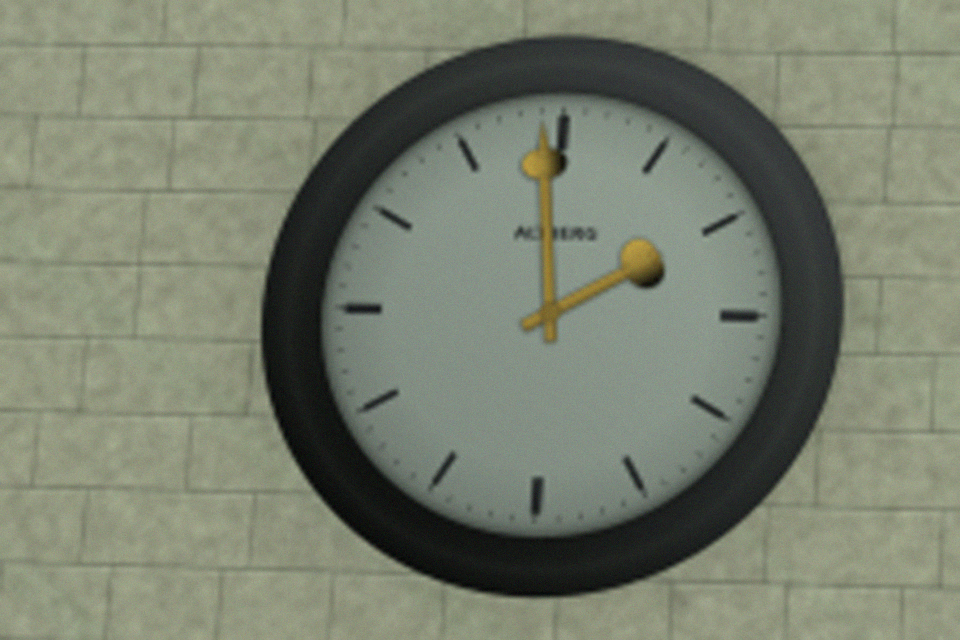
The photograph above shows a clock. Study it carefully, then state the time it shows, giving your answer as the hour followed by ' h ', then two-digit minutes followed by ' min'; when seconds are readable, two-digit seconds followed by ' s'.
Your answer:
1 h 59 min
